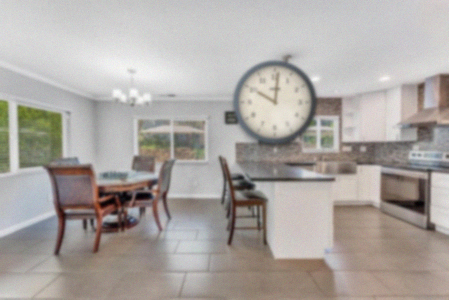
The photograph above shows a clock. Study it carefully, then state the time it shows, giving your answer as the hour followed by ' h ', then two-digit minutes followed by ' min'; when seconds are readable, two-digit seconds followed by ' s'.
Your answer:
10 h 01 min
